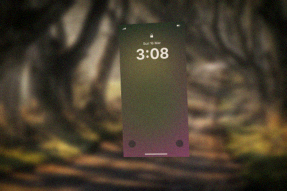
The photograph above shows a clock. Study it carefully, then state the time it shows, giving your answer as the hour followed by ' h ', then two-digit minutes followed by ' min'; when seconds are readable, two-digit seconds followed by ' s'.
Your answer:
3 h 08 min
